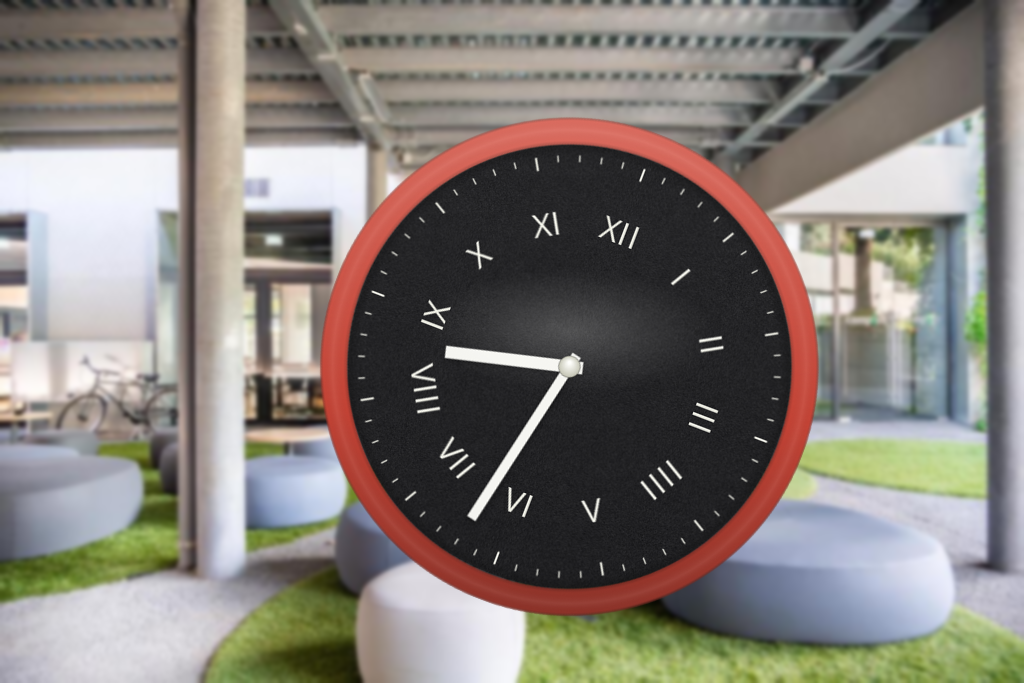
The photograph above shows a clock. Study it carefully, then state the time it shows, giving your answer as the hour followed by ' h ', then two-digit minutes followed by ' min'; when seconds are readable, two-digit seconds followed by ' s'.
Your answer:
8 h 32 min
